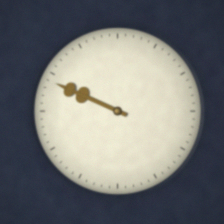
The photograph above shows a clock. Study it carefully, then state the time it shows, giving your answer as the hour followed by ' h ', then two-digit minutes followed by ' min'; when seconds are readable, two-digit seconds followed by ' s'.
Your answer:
9 h 49 min
